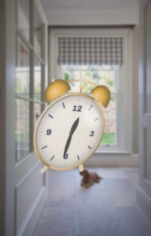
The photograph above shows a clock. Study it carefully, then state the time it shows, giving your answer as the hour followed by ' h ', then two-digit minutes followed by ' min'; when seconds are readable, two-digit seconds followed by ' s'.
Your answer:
12 h 31 min
